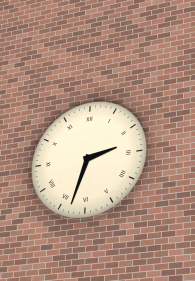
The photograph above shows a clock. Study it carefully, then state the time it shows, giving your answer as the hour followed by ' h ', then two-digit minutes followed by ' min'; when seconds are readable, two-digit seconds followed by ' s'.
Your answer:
2 h 33 min
